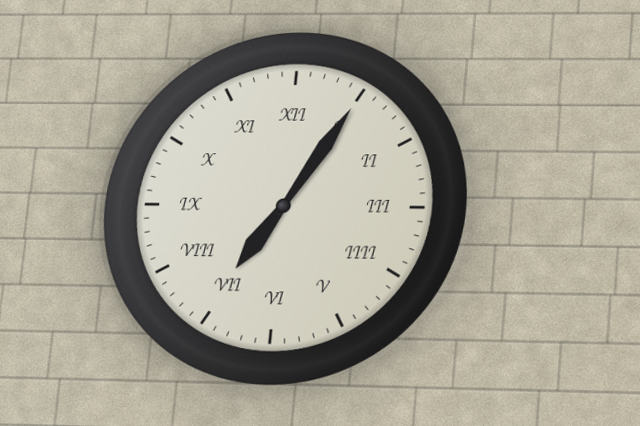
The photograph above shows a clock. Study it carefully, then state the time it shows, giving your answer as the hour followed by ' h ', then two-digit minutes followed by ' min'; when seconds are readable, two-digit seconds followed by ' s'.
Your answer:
7 h 05 min
